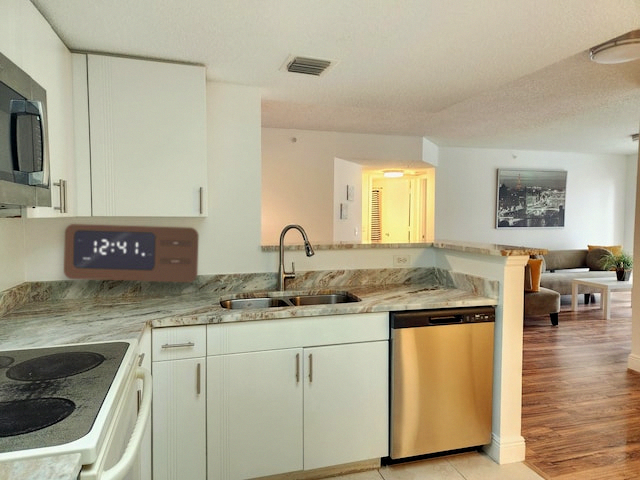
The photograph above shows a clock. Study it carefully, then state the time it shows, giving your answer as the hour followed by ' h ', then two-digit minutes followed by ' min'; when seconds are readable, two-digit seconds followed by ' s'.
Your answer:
12 h 41 min
